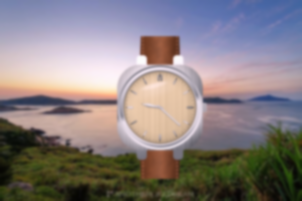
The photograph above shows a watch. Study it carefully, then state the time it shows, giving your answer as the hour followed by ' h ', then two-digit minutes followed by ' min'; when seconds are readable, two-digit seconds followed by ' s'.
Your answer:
9 h 22 min
